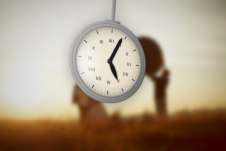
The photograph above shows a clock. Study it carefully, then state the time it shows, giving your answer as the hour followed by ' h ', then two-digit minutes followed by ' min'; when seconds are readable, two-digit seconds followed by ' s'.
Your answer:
5 h 04 min
